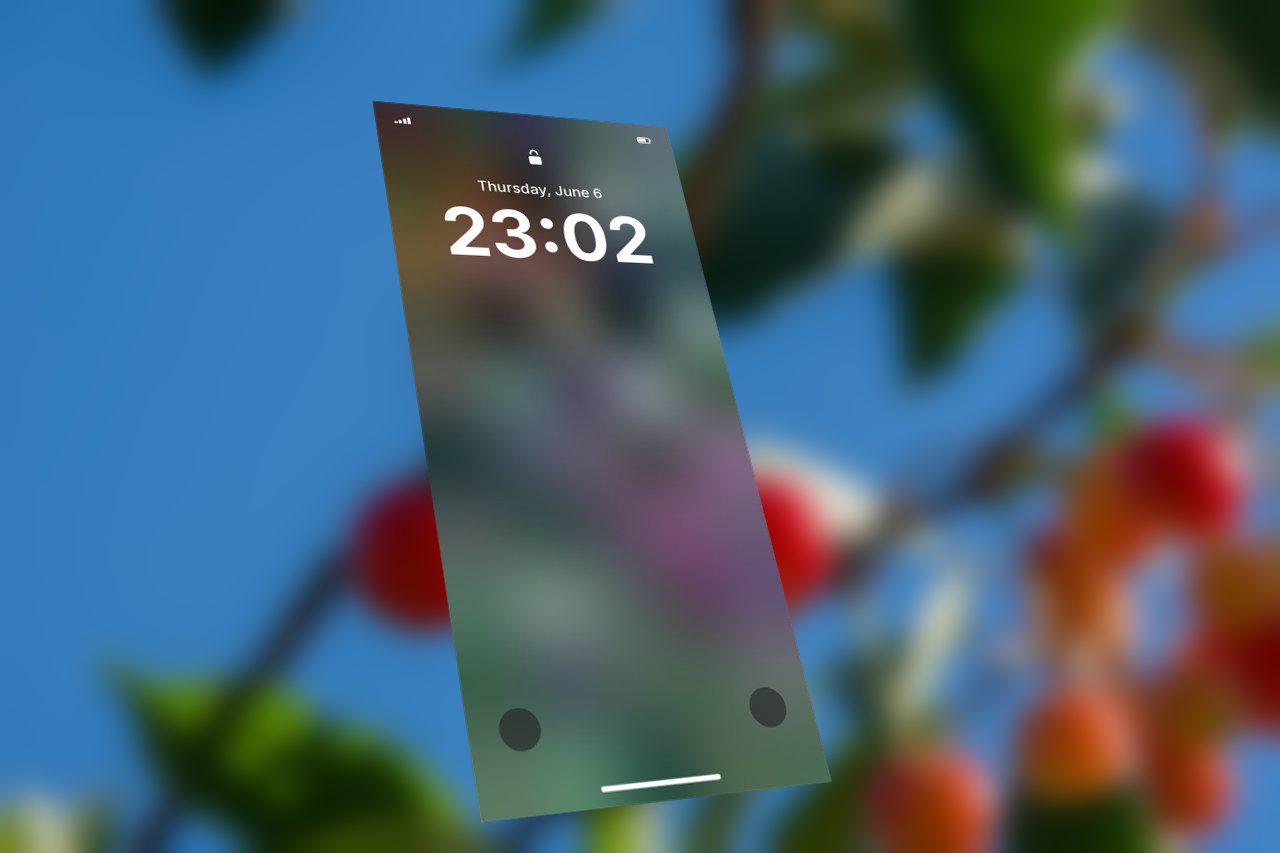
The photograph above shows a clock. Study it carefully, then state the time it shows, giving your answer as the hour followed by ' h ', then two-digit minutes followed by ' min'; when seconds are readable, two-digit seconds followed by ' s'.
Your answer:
23 h 02 min
